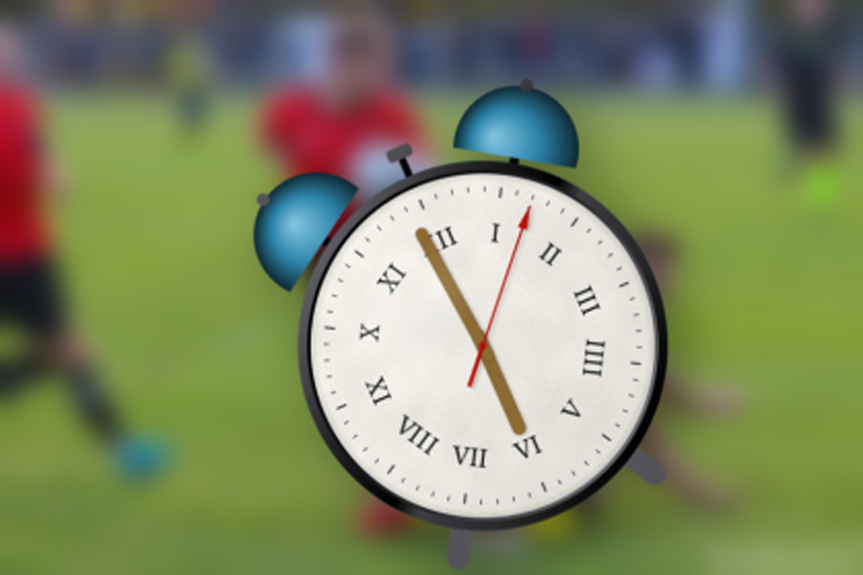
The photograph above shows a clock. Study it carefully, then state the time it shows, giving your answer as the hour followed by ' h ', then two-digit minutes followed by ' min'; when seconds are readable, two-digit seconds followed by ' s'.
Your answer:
5 h 59 min 07 s
